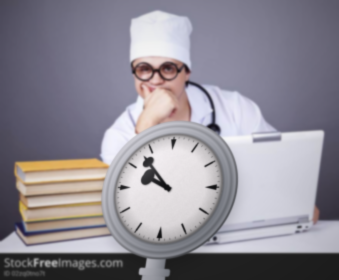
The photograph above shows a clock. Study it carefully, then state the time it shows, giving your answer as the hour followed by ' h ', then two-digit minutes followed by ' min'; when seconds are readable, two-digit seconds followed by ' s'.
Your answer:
9 h 53 min
